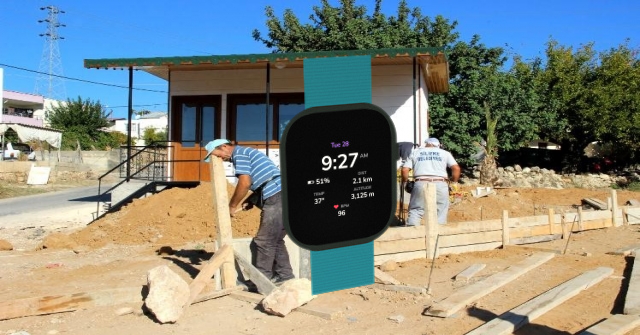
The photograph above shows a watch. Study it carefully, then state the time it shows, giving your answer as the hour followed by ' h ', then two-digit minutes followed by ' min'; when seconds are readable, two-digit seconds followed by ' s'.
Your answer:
9 h 27 min
